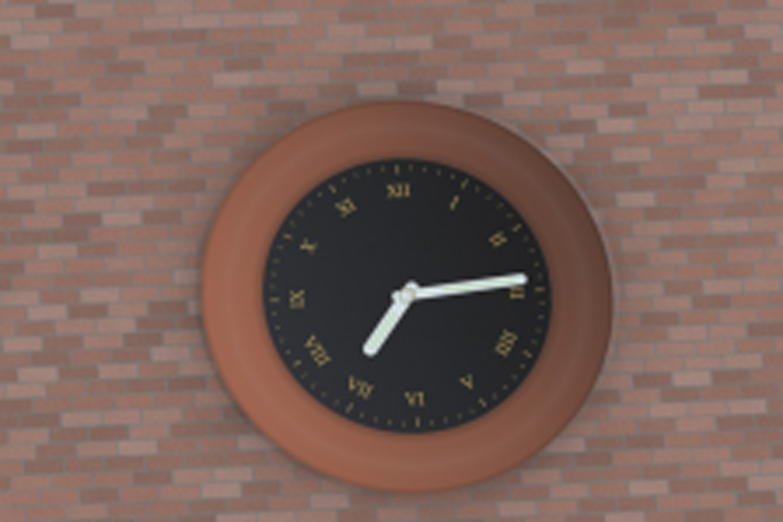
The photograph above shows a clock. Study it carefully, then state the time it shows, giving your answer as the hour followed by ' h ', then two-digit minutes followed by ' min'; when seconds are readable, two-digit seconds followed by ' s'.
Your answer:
7 h 14 min
